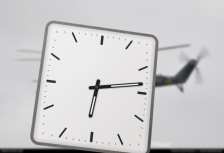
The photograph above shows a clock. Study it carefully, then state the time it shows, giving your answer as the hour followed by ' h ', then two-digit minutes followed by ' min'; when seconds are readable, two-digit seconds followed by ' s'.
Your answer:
6 h 13 min
